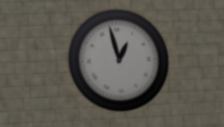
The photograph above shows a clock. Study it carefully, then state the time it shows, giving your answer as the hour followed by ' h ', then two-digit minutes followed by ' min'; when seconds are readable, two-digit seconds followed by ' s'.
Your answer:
12 h 58 min
